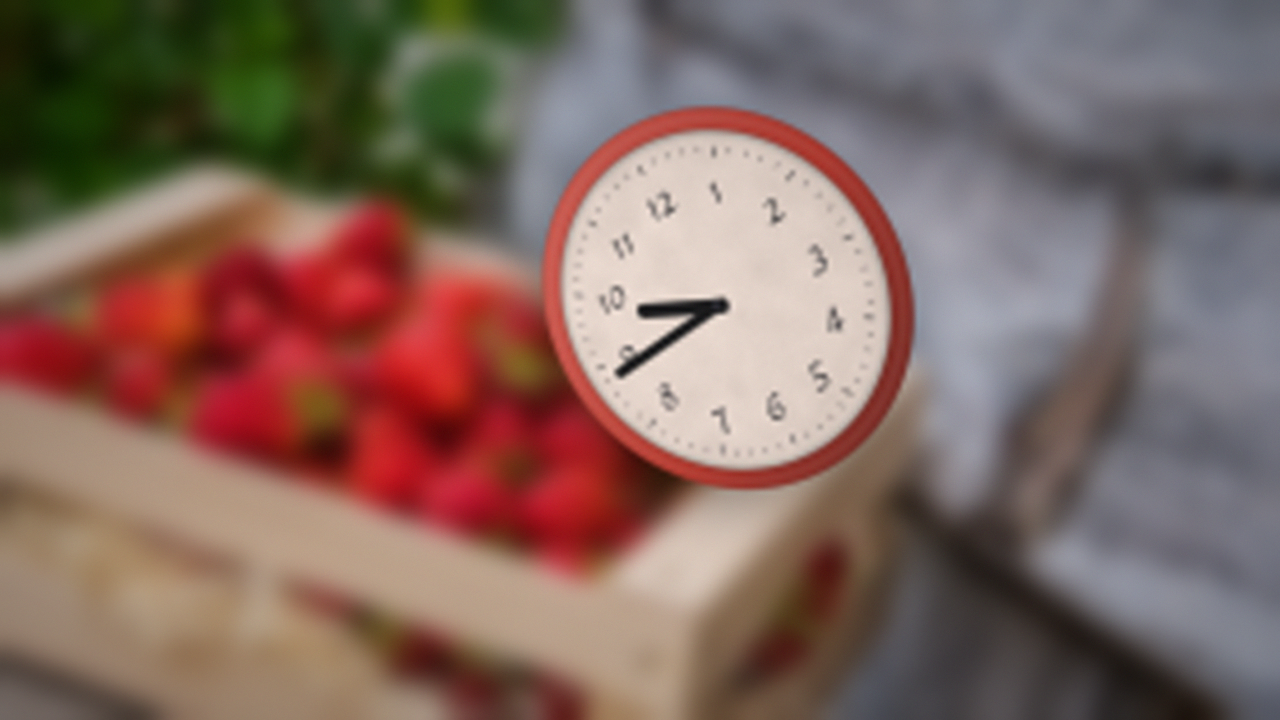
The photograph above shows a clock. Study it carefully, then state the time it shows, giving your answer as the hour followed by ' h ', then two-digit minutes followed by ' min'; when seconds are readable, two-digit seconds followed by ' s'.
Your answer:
9 h 44 min
